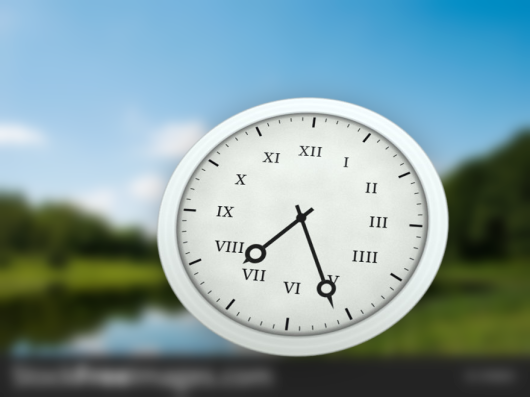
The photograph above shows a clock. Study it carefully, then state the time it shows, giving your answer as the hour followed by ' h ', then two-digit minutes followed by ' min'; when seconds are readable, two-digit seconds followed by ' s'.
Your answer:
7 h 26 min
